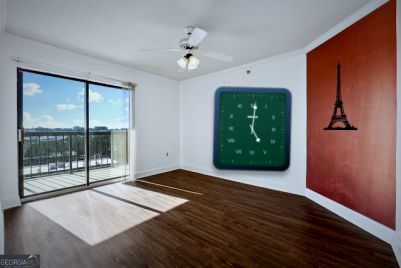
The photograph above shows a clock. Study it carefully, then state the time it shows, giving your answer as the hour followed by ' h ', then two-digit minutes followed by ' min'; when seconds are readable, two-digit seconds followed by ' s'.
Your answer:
5 h 01 min
